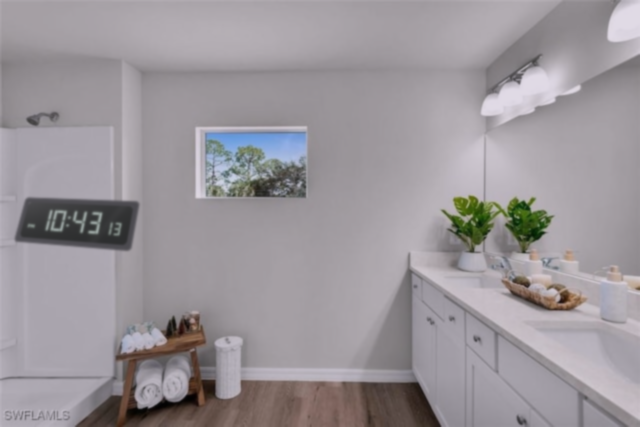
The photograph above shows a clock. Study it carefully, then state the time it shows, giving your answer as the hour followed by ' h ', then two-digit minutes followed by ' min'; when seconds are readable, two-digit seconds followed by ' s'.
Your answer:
10 h 43 min 13 s
